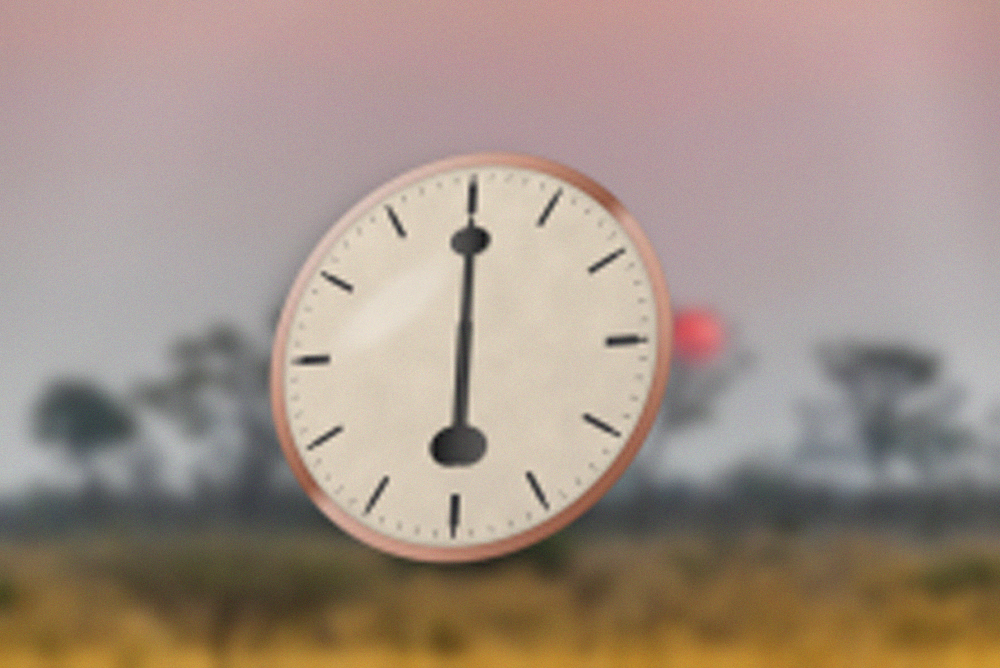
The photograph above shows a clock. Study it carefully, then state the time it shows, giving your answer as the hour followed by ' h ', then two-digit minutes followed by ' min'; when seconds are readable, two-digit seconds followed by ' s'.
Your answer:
6 h 00 min
